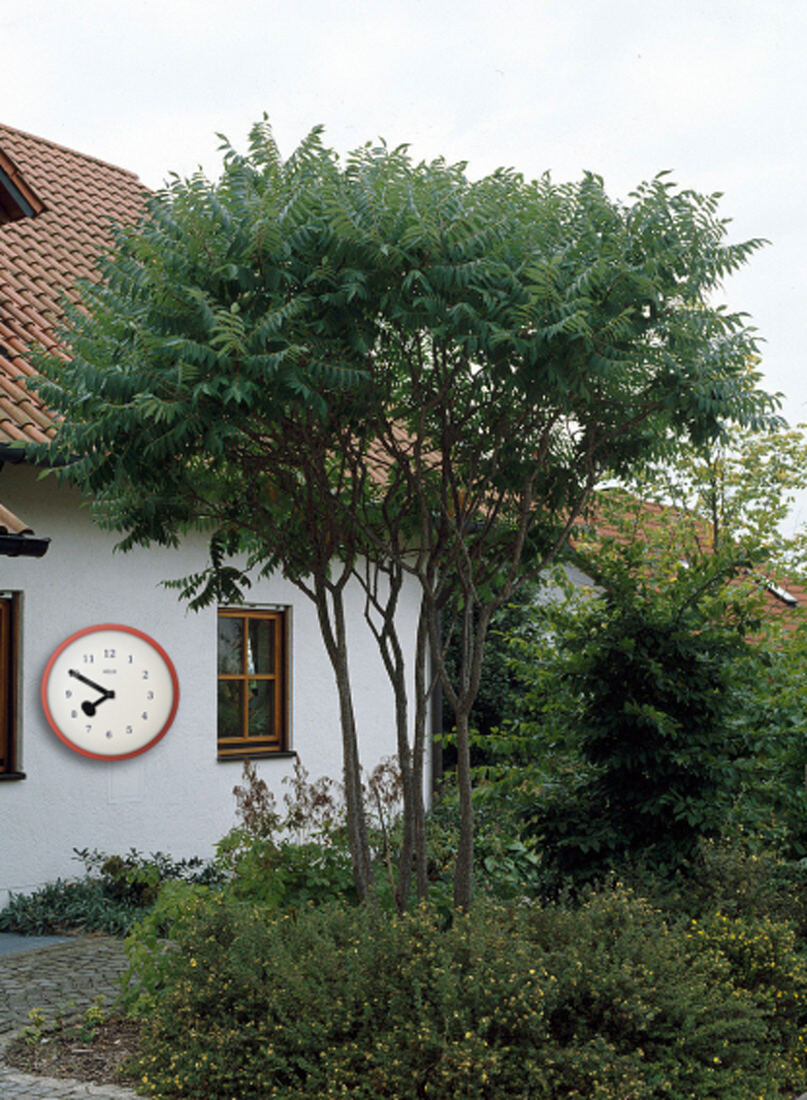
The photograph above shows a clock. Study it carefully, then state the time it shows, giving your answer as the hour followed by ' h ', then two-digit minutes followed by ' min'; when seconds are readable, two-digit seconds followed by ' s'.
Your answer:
7 h 50 min
